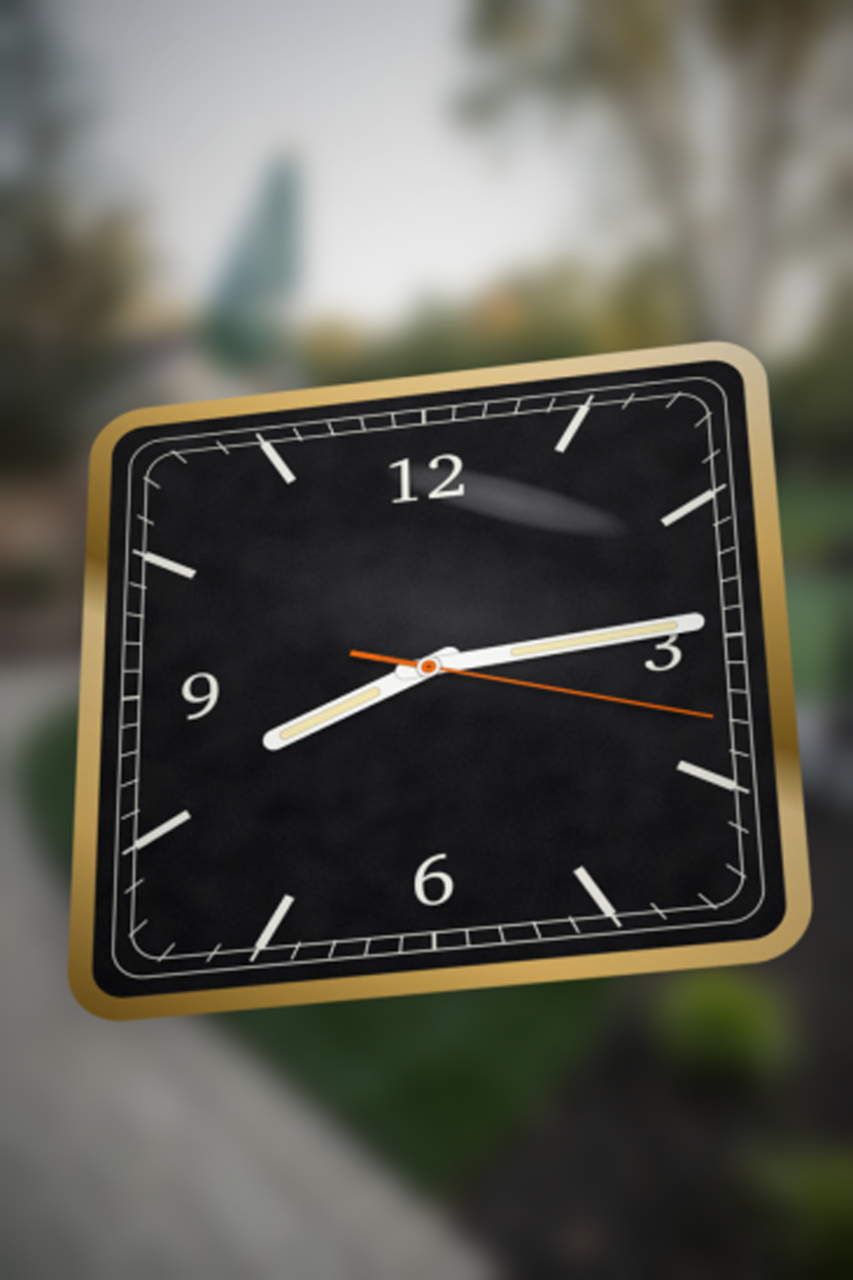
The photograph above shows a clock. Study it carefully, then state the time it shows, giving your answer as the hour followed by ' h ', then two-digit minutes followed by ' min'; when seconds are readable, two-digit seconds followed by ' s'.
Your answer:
8 h 14 min 18 s
